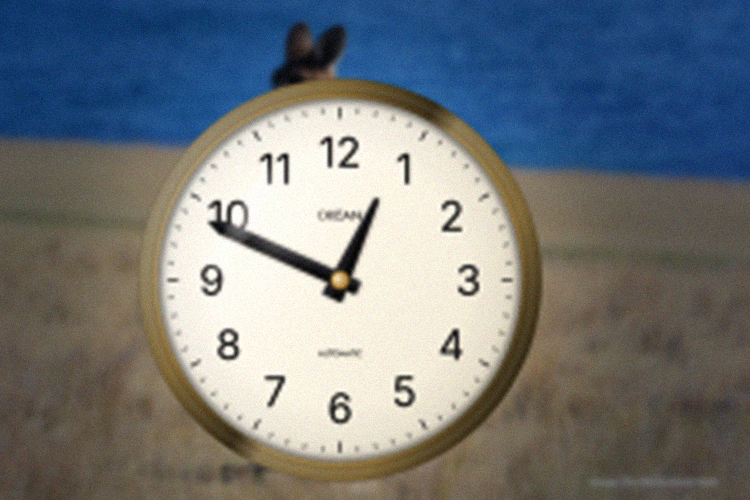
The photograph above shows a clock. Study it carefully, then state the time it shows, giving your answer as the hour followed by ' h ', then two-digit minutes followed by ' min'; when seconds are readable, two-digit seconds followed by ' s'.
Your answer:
12 h 49 min
